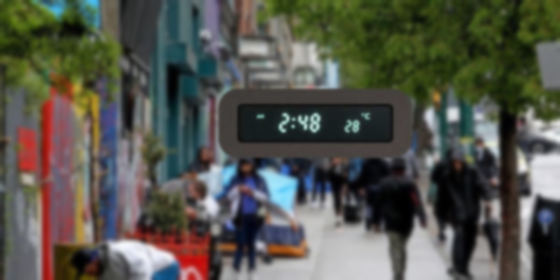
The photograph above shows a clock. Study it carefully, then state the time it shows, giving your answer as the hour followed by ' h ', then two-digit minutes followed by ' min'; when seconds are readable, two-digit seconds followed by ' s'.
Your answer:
2 h 48 min
